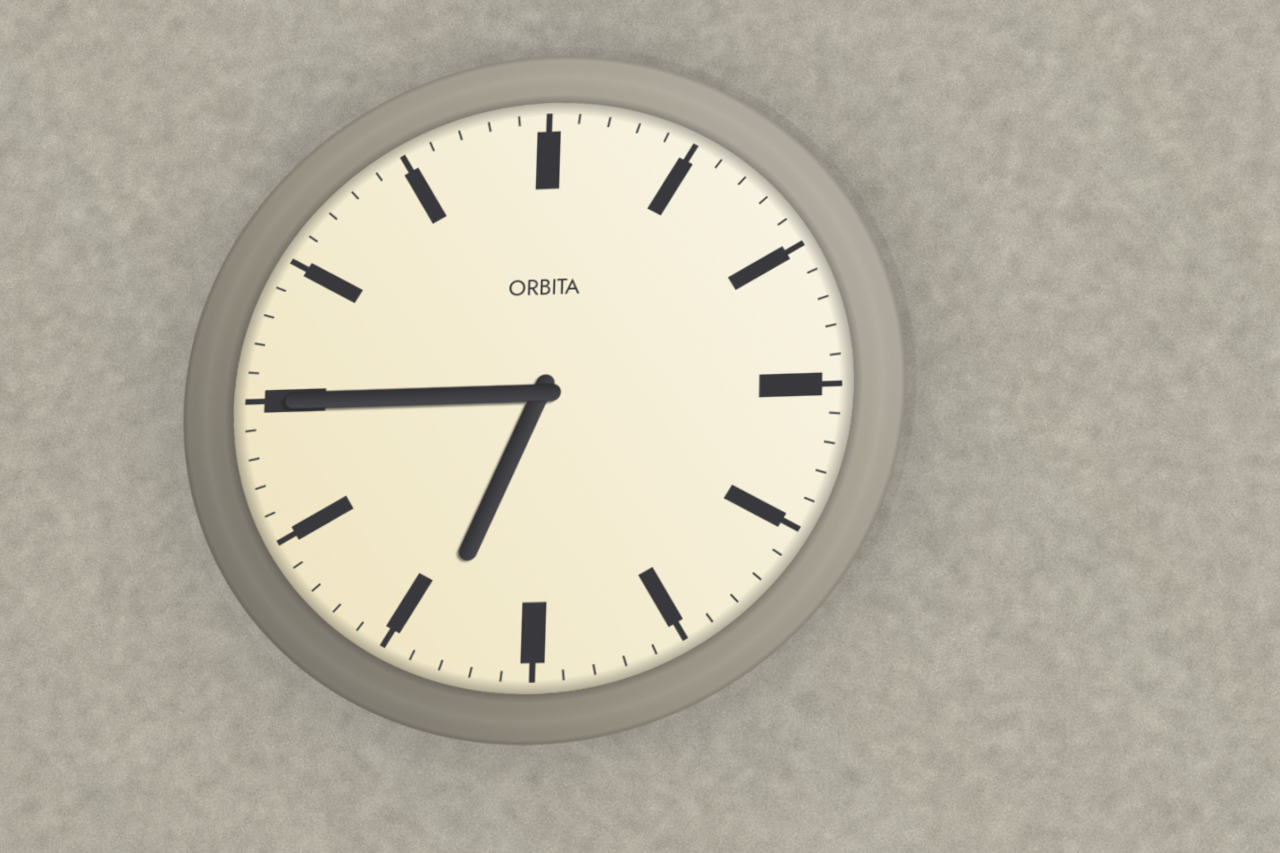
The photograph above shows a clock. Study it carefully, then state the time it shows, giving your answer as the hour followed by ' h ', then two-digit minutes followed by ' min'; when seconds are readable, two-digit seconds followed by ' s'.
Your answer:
6 h 45 min
